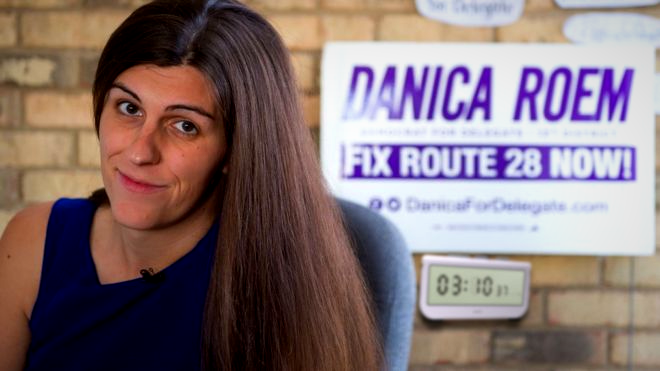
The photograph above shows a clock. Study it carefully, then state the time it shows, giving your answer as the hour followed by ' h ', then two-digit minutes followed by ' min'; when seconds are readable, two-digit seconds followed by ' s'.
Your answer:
3 h 10 min
